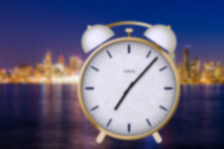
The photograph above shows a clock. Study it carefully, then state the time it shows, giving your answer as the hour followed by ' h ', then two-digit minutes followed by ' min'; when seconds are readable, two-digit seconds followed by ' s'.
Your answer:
7 h 07 min
